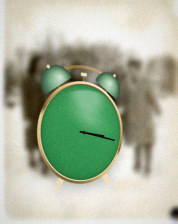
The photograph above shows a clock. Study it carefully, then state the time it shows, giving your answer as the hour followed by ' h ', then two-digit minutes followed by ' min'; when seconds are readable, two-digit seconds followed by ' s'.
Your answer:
3 h 17 min
